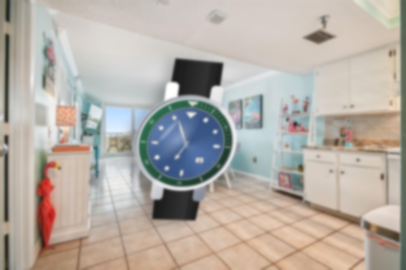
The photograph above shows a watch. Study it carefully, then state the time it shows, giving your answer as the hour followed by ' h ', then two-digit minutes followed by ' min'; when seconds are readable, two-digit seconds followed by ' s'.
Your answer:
6 h 56 min
